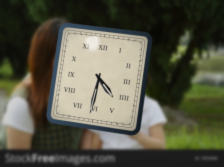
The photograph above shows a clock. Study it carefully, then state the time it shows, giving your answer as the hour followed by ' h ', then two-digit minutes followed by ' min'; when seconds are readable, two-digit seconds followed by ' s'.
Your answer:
4 h 31 min
